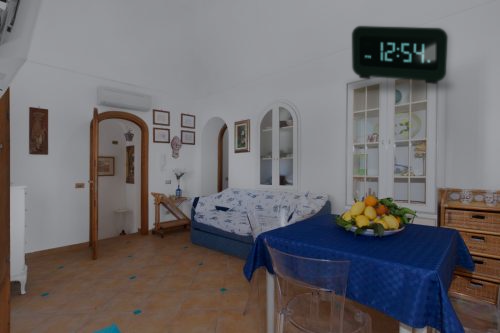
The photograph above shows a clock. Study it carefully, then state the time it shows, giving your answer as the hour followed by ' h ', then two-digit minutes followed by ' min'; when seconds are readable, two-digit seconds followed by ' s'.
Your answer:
12 h 54 min
